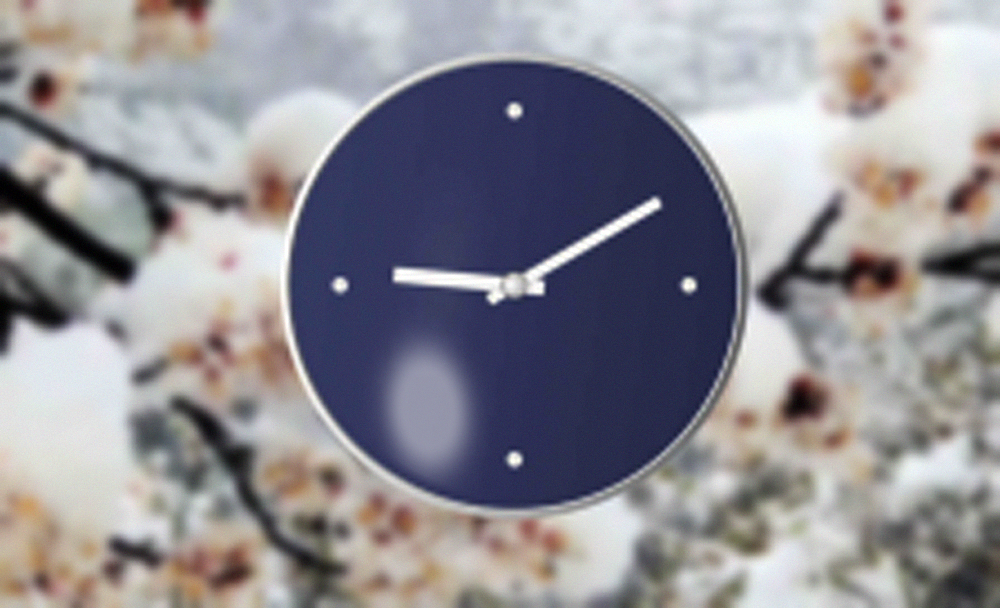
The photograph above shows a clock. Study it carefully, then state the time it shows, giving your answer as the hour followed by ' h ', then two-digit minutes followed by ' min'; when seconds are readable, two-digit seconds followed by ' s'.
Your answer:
9 h 10 min
